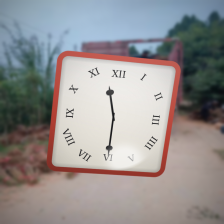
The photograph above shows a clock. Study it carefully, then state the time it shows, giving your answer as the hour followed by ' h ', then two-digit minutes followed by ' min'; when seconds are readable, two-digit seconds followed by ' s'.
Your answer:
11 h 30 min
